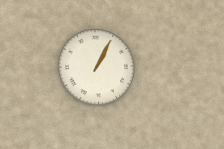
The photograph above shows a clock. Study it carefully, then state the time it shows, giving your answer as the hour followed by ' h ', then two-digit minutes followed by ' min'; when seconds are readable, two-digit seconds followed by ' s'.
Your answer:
1 h 05 min
